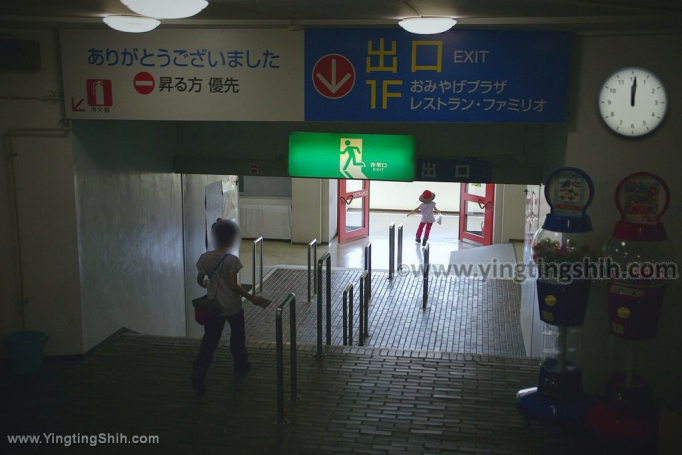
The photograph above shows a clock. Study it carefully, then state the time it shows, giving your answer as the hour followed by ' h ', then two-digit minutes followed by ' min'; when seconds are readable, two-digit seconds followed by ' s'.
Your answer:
12 h 01 min
